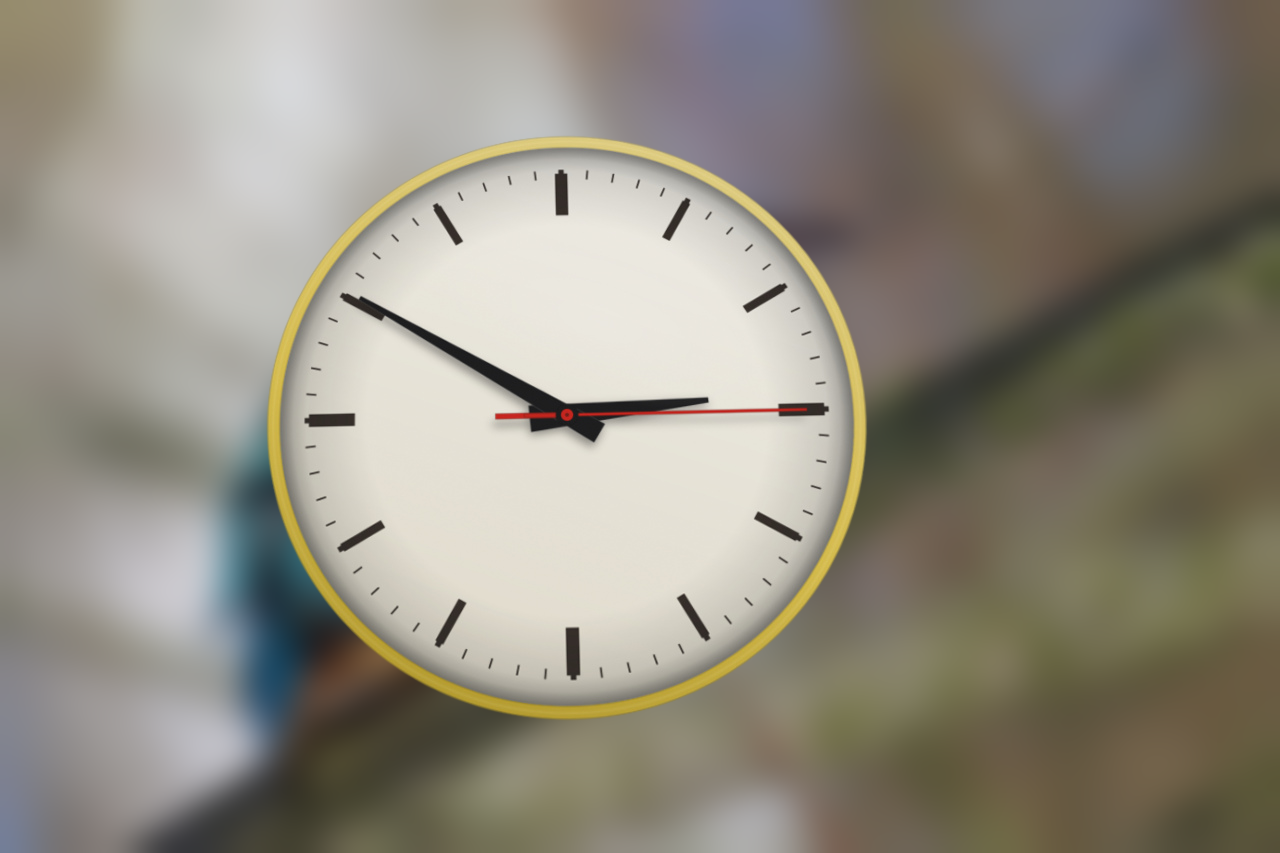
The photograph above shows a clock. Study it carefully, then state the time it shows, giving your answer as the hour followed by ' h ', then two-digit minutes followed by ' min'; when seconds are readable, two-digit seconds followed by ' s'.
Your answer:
2 h 50 min 15 s
